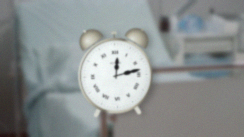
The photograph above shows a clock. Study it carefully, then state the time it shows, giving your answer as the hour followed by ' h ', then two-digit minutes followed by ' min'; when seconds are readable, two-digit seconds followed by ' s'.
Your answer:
12 h 13 min
